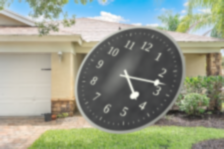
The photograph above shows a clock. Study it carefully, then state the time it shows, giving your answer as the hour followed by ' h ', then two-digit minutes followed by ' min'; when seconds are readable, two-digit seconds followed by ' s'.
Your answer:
4 h 13 min
